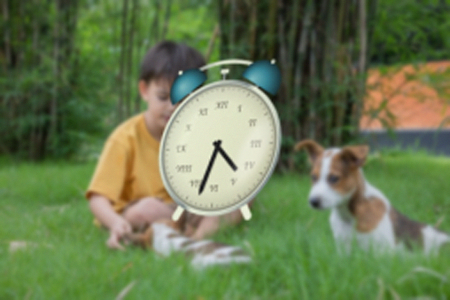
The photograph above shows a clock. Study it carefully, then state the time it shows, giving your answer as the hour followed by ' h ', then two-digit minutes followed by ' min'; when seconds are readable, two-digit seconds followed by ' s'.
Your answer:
4 h 33 min
